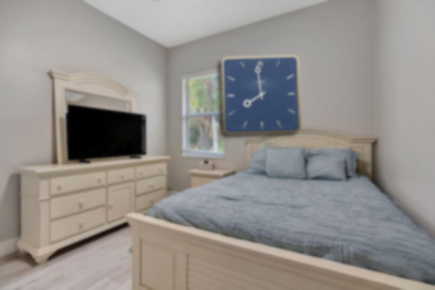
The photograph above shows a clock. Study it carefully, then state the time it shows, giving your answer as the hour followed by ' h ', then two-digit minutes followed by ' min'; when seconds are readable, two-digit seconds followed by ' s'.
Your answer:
7 h 59 min
